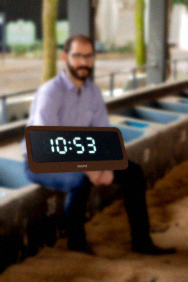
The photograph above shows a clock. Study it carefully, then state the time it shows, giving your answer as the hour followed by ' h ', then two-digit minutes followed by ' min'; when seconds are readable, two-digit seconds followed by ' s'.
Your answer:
10 h 53 min
